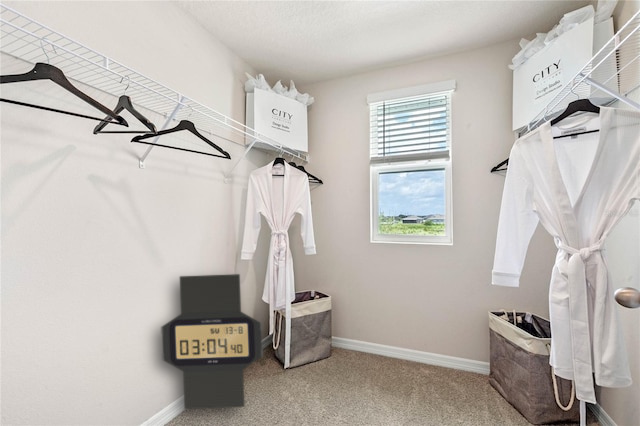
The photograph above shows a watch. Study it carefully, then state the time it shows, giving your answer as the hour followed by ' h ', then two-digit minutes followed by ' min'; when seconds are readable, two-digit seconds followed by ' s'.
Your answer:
3 h 04 min
